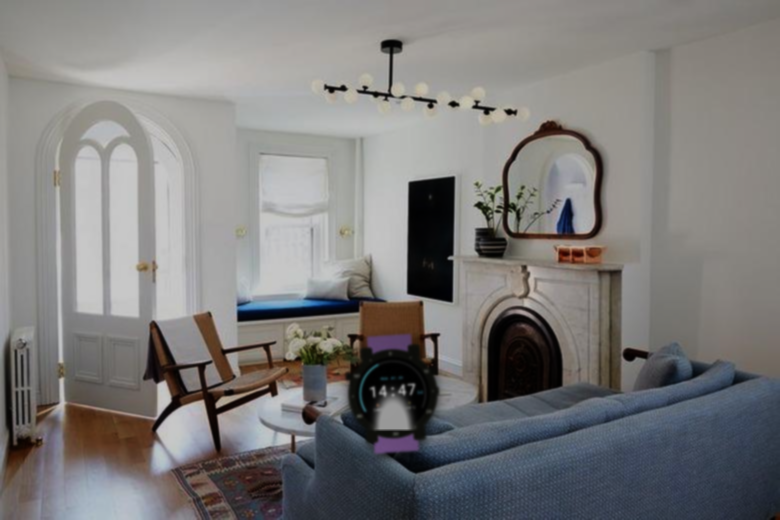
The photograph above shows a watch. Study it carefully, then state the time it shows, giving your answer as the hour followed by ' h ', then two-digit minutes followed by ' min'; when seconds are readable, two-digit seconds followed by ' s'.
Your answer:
14 h 47 min
